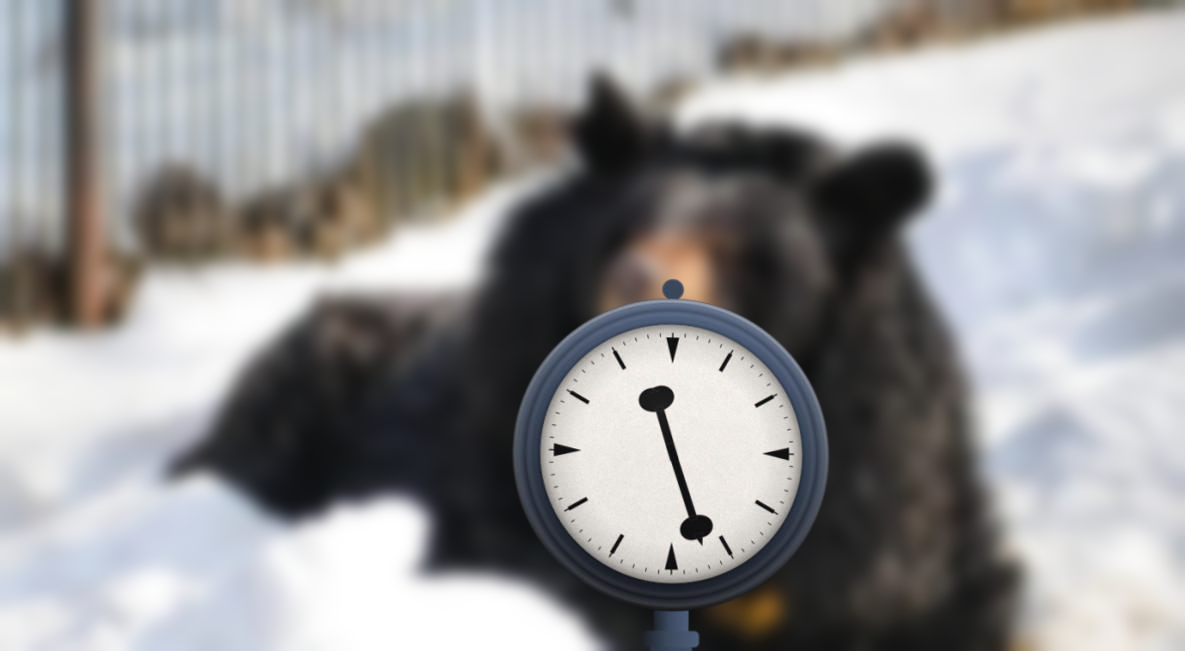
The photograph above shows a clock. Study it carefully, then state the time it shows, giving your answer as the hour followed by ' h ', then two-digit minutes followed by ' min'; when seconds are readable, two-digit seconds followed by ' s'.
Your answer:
11 h 27 min
